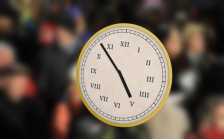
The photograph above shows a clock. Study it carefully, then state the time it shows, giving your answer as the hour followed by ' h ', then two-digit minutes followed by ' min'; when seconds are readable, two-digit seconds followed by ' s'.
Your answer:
4 h 53 min
